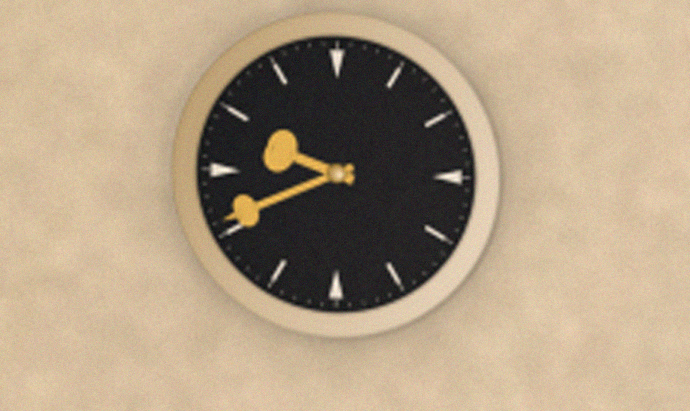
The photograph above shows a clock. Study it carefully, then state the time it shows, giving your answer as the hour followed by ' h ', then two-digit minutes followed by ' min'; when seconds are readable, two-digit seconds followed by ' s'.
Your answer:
9 h 41 min
